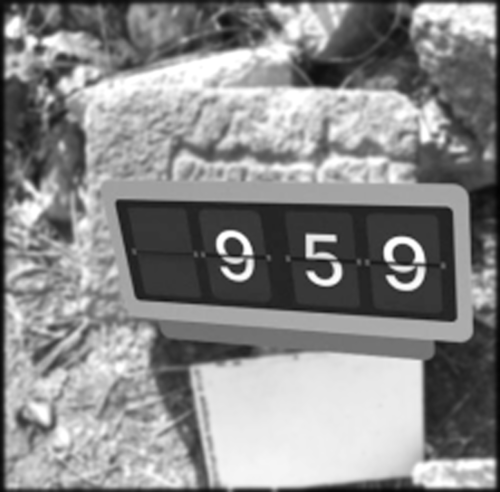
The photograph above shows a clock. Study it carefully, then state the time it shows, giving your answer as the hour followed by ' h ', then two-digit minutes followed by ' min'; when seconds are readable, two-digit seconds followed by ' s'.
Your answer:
9 h 59 min
